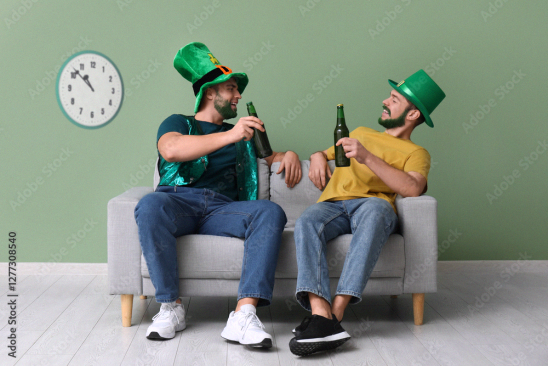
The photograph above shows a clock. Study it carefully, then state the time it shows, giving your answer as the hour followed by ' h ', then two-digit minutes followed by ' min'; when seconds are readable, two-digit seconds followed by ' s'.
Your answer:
10 h 52 min
